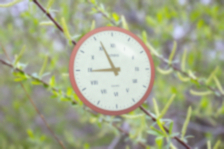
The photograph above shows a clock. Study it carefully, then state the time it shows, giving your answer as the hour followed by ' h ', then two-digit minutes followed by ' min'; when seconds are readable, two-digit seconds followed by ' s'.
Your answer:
8 h 56 min
